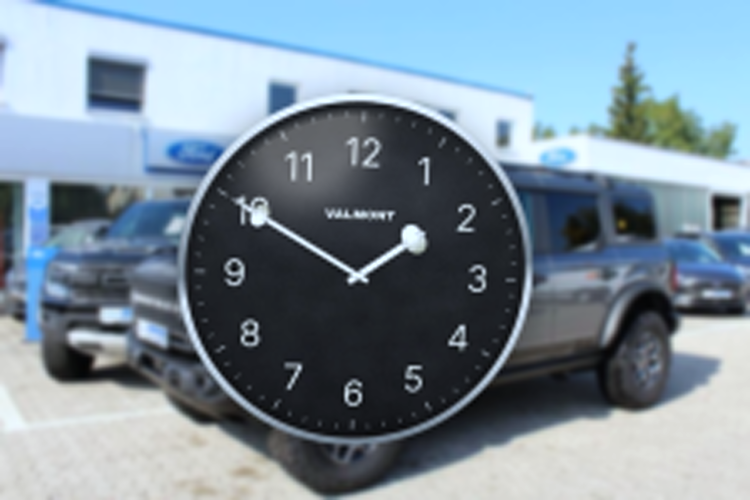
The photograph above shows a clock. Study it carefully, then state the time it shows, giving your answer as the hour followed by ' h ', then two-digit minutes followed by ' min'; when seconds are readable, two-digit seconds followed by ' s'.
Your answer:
1 h 50 min
